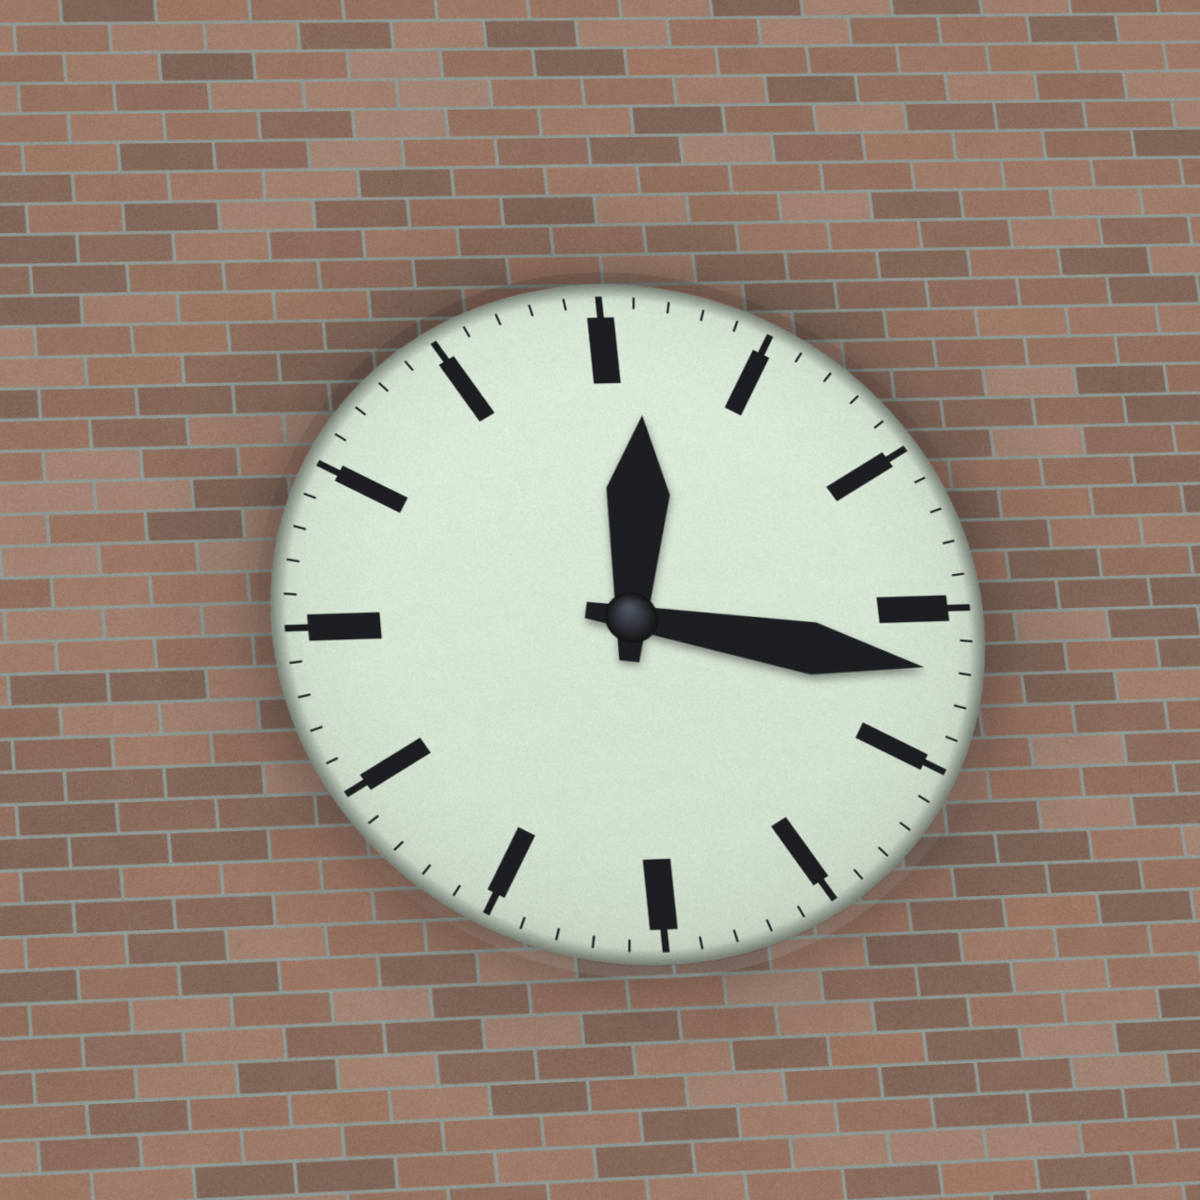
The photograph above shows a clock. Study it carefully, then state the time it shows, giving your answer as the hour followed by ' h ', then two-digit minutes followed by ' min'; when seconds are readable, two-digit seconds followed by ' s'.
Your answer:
12 h 17 min
